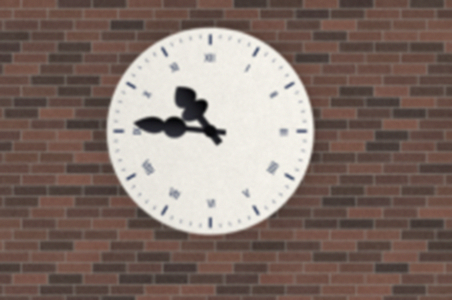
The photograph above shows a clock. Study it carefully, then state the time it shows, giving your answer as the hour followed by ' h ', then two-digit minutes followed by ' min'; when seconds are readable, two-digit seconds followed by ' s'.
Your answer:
10 h 46 min
